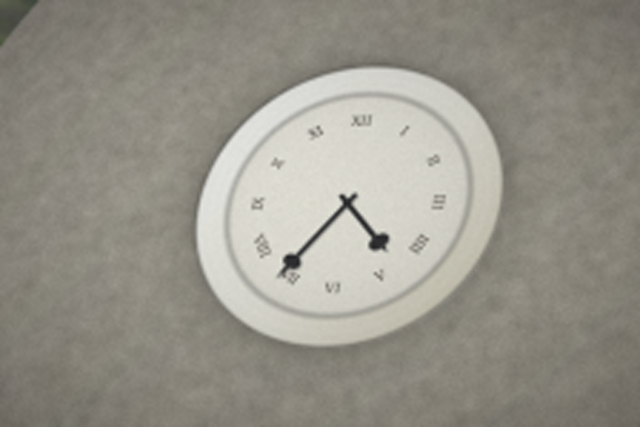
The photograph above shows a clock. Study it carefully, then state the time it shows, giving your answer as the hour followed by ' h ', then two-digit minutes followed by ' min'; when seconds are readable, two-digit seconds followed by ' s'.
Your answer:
4 h 36 min
